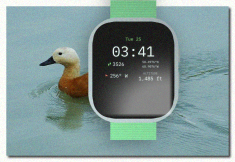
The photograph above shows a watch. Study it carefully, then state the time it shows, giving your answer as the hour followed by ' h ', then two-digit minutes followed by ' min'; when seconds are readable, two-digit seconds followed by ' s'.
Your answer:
3 h 41 min
